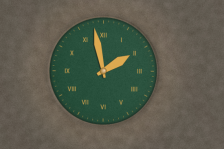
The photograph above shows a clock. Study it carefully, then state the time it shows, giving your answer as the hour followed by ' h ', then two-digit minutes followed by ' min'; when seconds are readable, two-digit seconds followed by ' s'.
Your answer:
1 h 58 min
